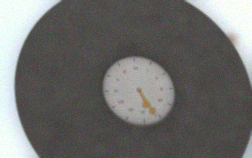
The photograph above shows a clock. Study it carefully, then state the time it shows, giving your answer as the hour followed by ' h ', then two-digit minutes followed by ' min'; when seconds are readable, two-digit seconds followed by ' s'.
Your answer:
5 h 26 min
